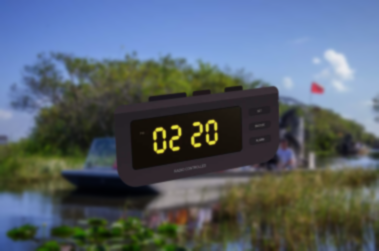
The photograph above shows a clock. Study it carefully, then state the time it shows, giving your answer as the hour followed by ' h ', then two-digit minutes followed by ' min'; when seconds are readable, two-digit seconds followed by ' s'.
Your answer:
2 h 20 min
